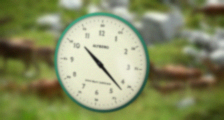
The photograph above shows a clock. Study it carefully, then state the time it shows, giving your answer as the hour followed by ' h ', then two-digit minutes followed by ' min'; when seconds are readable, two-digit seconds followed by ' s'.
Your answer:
10 h 22 min
